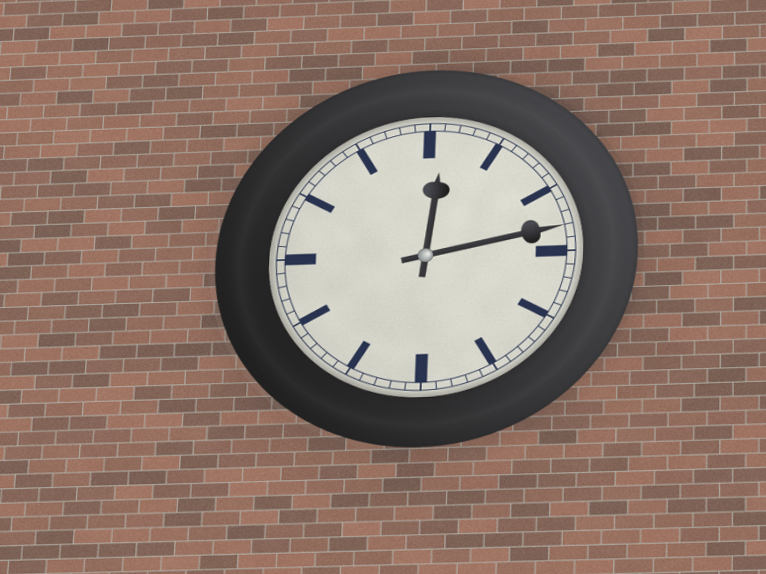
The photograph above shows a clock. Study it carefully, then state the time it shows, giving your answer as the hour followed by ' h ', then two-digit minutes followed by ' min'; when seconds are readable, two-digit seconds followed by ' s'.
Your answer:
12 h 13 min
